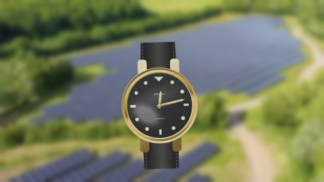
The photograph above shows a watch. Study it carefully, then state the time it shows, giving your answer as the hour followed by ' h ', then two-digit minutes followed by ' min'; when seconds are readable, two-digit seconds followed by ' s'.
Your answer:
12 h 13 min
